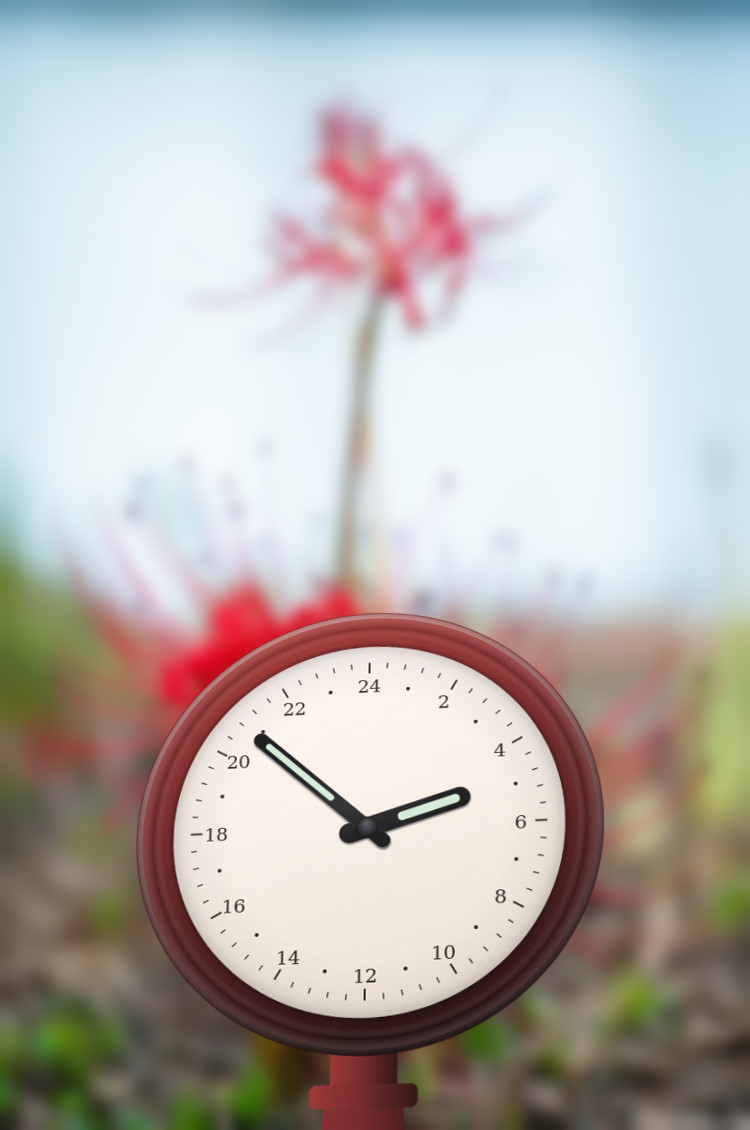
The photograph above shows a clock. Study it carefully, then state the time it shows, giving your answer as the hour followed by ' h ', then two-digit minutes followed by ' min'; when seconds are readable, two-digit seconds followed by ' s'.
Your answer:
4 h 52 min
